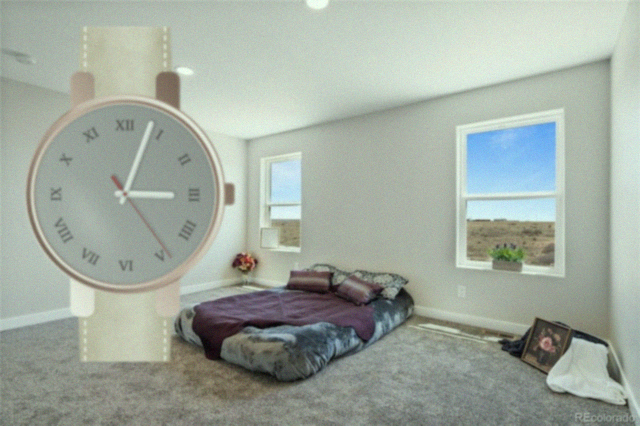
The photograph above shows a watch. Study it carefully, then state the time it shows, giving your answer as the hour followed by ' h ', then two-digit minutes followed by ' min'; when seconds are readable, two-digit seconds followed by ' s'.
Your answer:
3 h 03 min 24 s
